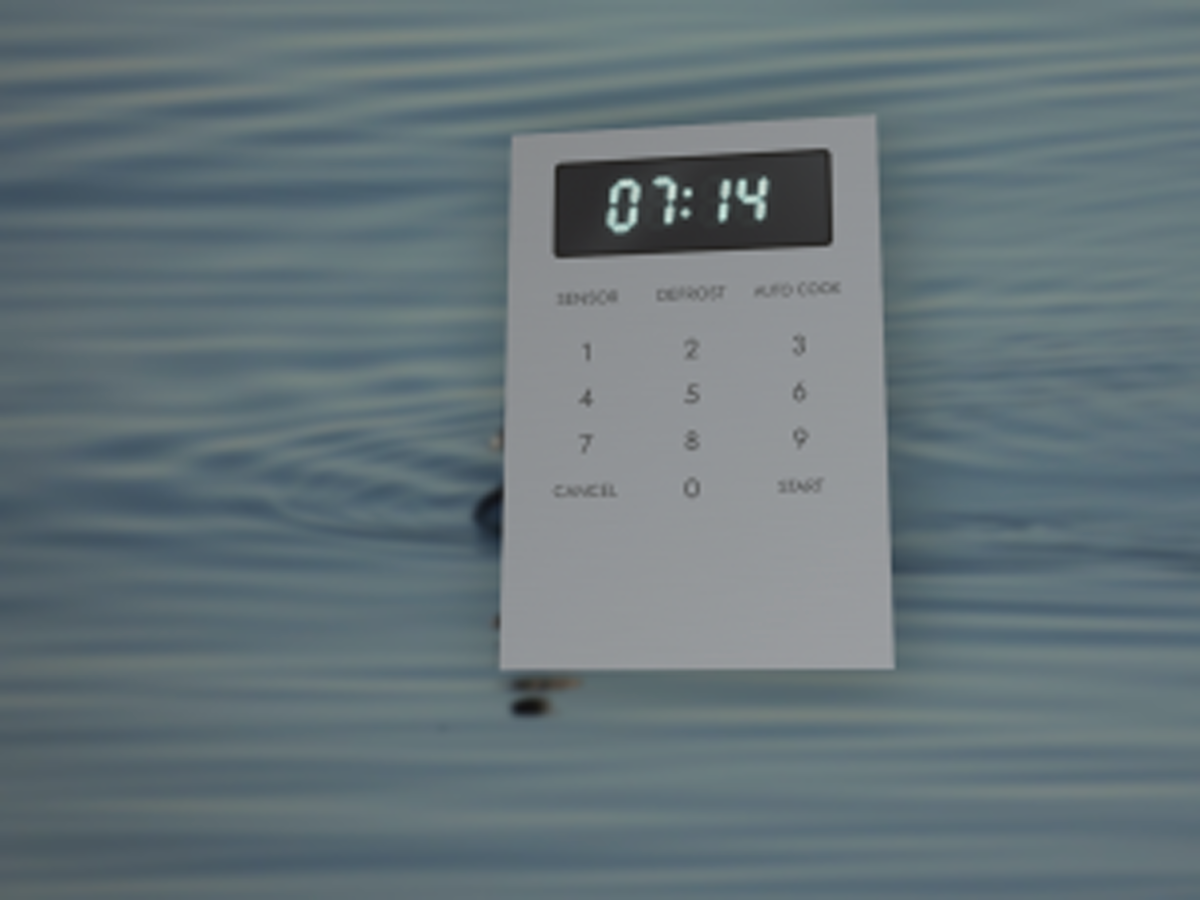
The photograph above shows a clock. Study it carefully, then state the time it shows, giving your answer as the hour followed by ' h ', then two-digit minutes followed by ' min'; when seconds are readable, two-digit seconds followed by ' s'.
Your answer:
7 h 14 min
